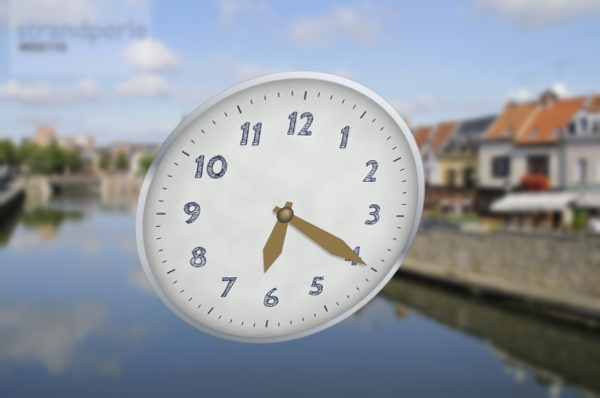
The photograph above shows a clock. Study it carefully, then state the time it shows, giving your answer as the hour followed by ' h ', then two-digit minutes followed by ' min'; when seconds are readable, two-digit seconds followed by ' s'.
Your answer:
6 h 20 min
